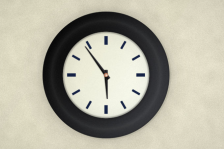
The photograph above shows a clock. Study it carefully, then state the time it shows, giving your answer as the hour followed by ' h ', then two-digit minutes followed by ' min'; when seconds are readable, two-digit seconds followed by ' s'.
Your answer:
5 h 54 min
